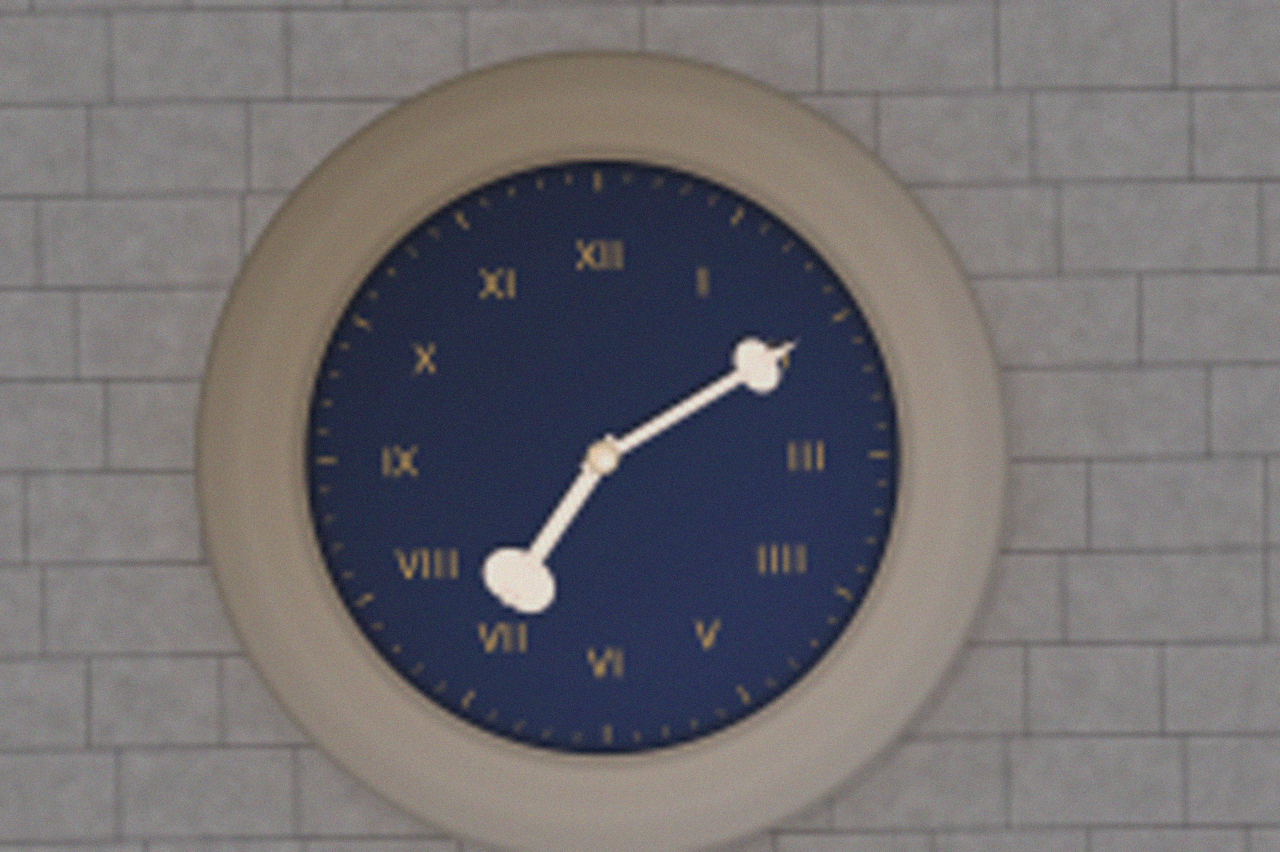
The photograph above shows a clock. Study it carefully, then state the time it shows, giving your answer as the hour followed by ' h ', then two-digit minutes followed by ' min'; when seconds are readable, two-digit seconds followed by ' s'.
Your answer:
7 h 10 min
